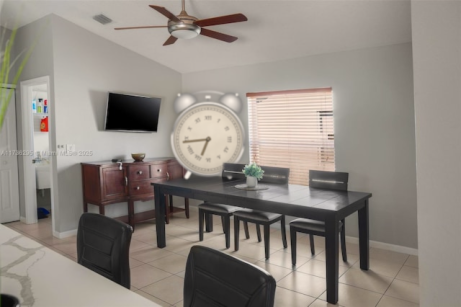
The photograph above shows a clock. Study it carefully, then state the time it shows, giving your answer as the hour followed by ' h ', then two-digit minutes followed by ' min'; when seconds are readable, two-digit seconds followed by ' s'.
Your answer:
6 h 44 min
